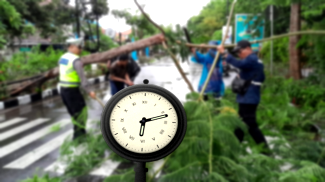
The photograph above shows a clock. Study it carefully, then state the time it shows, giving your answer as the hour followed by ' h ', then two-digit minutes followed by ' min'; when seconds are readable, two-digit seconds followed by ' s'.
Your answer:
6 h 12 min
